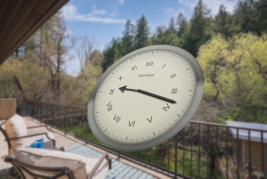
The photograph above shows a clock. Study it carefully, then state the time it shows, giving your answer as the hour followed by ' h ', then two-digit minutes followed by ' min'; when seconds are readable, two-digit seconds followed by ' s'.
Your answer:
9 h 18 min
